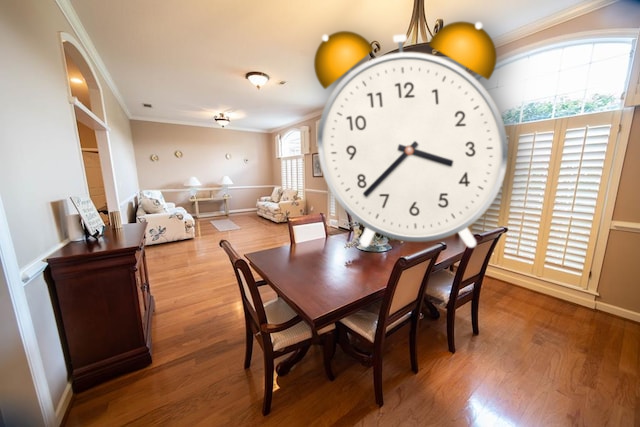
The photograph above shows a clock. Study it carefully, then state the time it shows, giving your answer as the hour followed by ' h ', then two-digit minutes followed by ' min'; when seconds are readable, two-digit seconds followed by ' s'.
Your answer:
3 h 38 min
